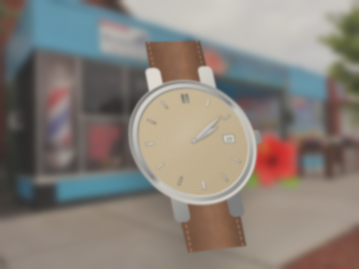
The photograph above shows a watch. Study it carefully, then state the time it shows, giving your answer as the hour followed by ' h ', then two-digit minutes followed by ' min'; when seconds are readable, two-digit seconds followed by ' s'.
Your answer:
2 h 09 min
